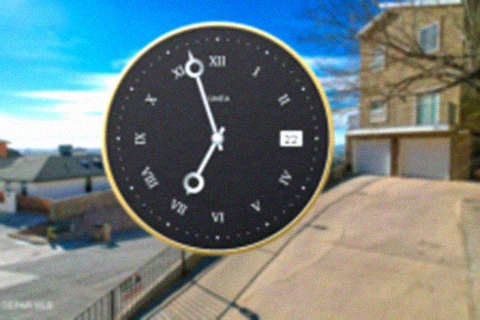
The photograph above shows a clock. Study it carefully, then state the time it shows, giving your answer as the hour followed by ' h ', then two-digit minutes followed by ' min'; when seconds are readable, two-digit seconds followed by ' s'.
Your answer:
6 h 57 min
